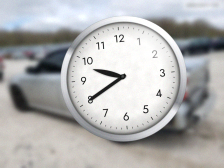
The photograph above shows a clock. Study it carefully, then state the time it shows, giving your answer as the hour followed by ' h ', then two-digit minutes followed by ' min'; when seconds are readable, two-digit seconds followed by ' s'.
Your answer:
9 h 40 min
